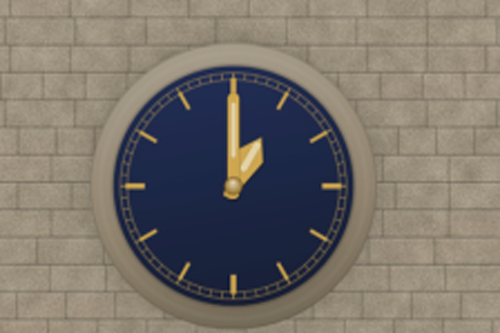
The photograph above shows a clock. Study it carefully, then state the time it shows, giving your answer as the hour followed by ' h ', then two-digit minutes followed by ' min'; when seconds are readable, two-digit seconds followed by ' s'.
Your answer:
1 h 00 min
